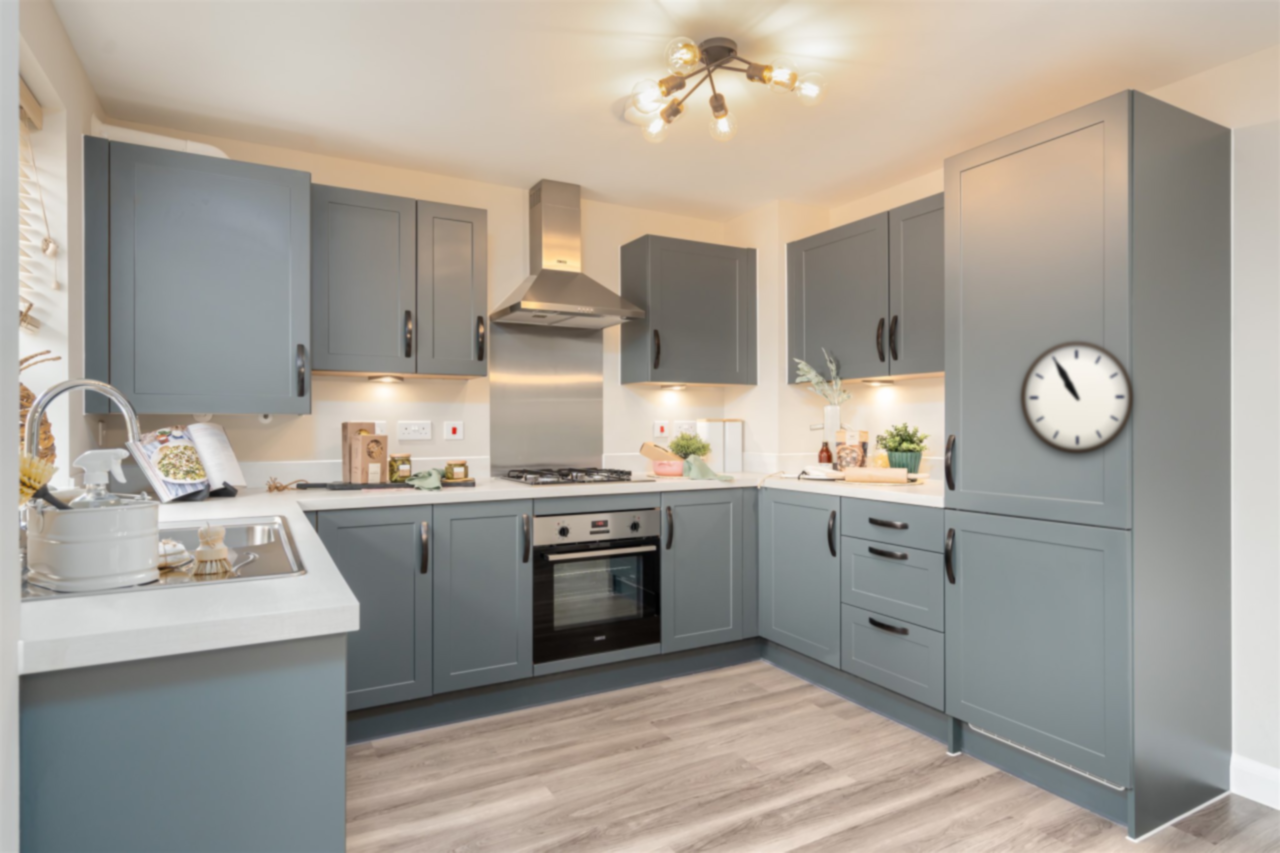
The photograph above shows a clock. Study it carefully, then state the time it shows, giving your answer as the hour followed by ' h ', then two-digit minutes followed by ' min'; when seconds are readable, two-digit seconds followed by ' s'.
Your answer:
10 h 55 min
